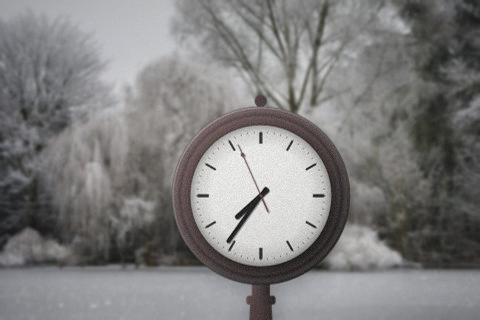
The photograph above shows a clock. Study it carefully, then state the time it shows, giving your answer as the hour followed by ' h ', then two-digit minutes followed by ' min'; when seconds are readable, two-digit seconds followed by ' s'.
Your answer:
7 h 35 min 56 s
